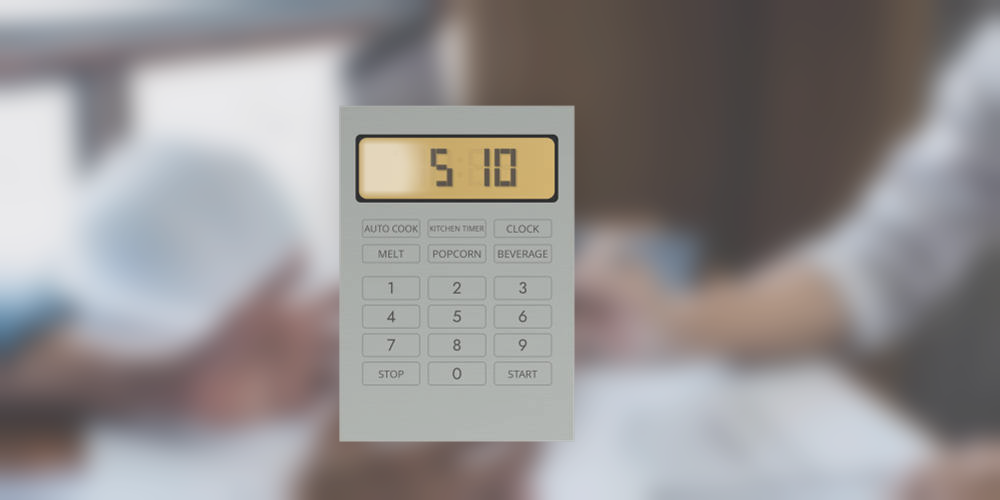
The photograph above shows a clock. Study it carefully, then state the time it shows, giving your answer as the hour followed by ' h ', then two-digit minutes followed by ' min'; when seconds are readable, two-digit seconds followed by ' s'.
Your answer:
5 h 10 min
